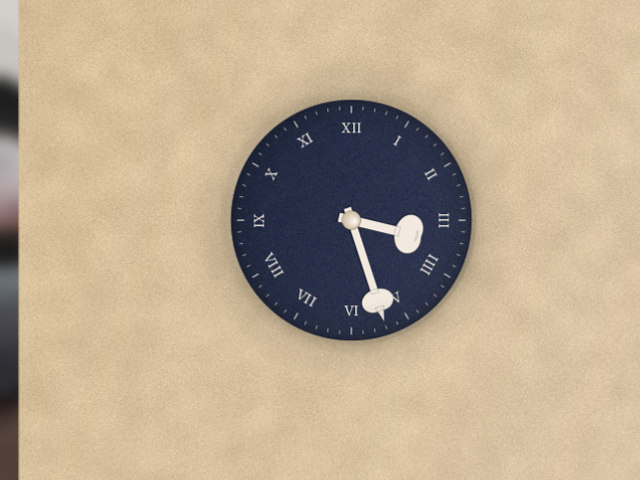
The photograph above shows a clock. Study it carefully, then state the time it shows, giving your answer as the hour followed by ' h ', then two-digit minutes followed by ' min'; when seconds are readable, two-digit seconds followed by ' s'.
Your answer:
3 h 27 min
